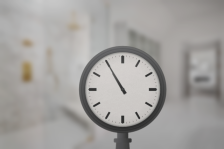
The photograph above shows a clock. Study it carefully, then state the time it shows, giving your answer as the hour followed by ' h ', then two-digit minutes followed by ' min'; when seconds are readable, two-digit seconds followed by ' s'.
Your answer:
10 h 55 min
